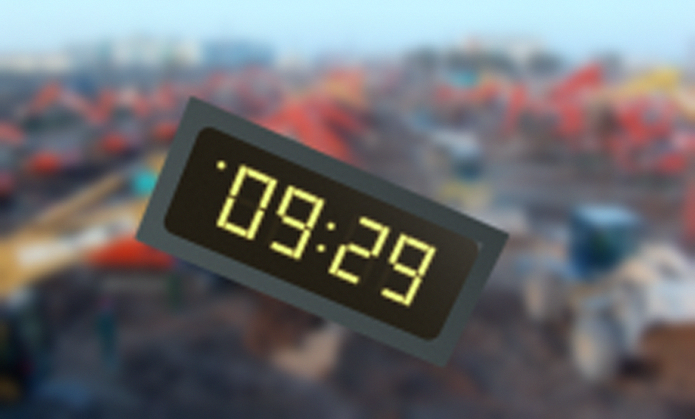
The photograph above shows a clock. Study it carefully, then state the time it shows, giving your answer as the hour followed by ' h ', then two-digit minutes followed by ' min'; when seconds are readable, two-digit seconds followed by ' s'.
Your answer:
9 h 29 min
